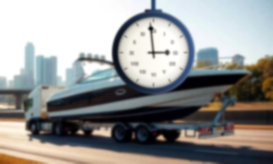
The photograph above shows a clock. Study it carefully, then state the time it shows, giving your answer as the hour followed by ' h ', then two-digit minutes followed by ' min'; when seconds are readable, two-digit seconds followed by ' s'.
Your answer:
2 h 59 min
